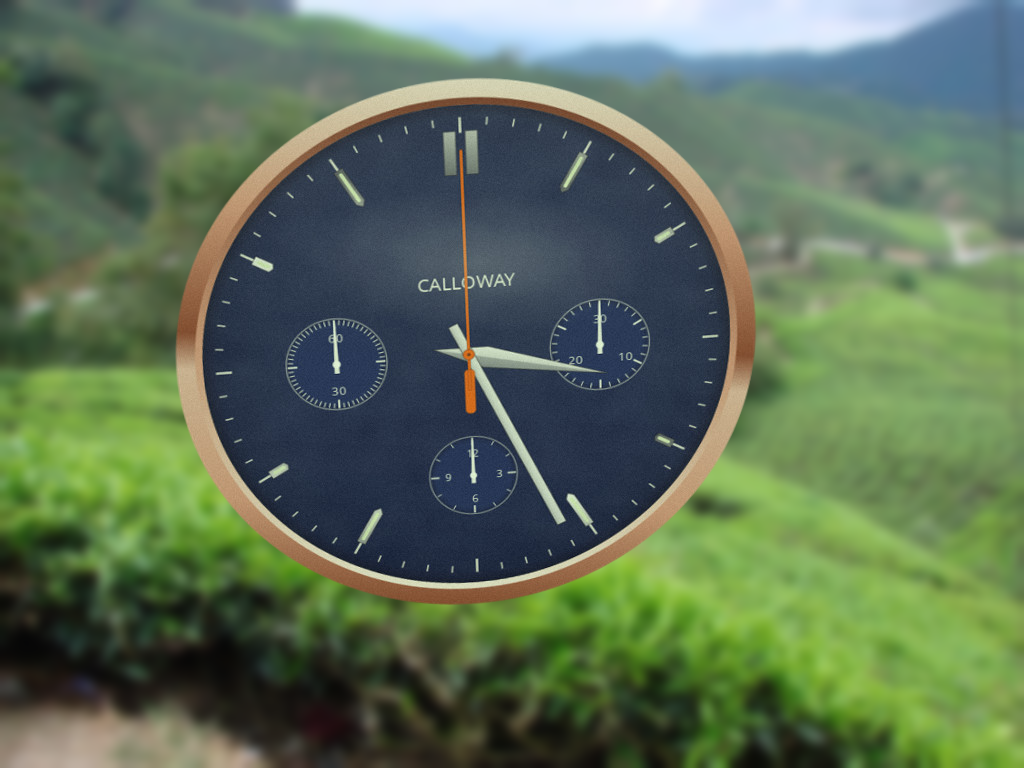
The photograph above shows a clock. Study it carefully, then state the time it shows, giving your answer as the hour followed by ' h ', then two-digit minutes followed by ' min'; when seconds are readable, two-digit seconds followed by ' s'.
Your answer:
3 h 26 min 00 s
